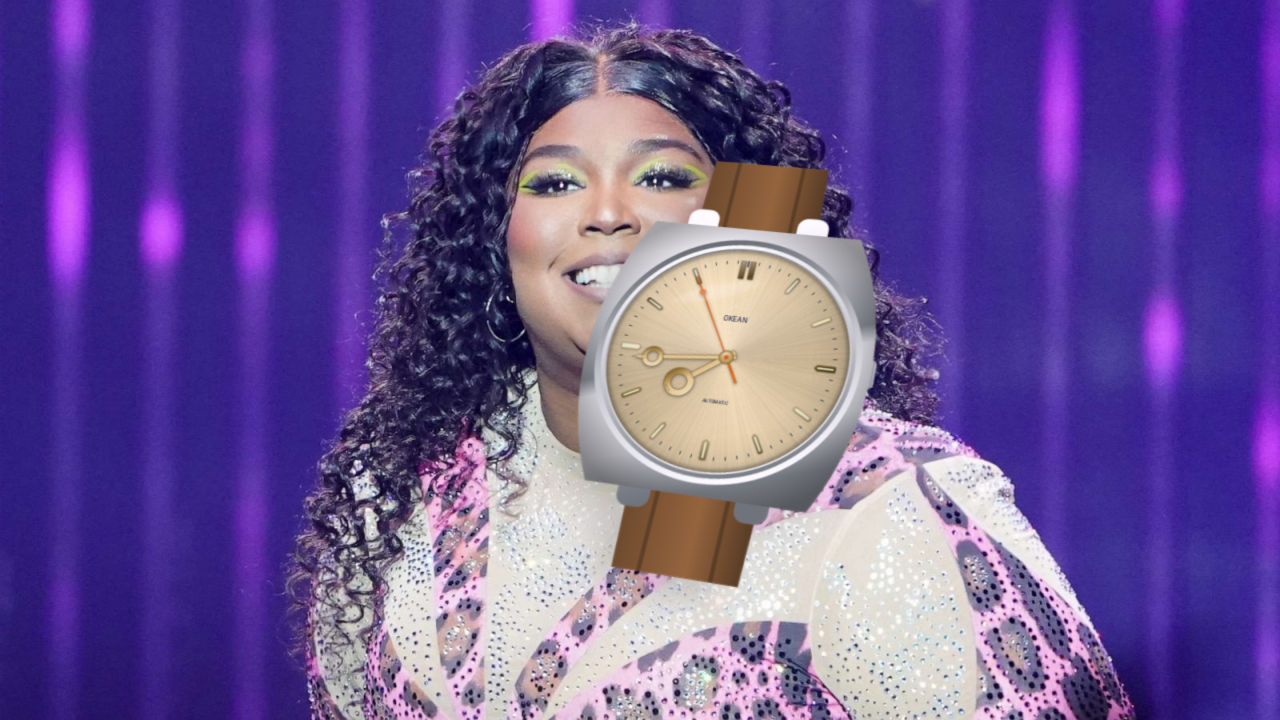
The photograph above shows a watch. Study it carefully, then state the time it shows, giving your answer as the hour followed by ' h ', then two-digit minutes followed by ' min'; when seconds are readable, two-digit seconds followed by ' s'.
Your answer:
7 h 43 min 55 s
